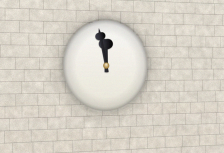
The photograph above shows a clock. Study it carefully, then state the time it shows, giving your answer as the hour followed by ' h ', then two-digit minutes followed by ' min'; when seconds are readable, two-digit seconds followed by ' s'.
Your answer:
11 h 58 min
